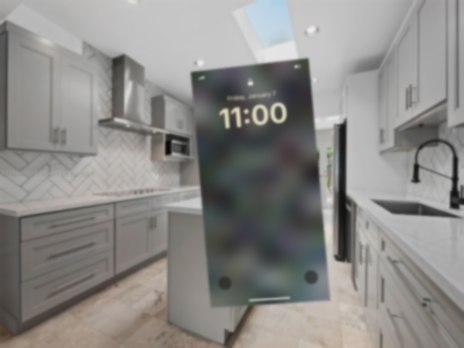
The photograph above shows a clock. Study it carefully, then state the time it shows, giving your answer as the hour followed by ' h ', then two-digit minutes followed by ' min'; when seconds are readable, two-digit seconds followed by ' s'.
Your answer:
11 h 00 min
